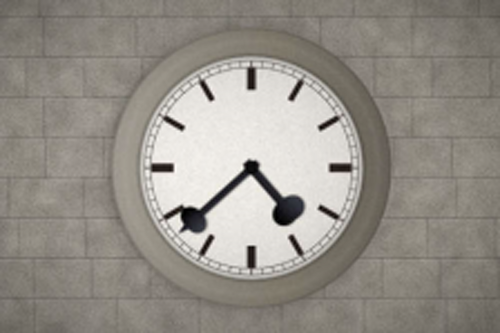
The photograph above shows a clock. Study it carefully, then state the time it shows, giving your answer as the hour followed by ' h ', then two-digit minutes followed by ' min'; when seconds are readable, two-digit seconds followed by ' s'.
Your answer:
4 h 38 min
